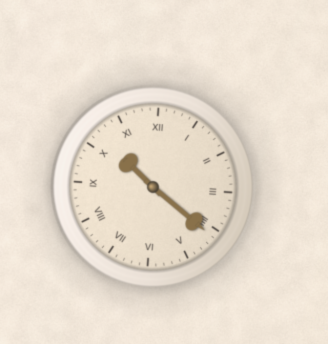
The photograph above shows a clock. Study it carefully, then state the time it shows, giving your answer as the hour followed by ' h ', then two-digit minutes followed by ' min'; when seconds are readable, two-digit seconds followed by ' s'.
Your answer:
10 h 21 min
